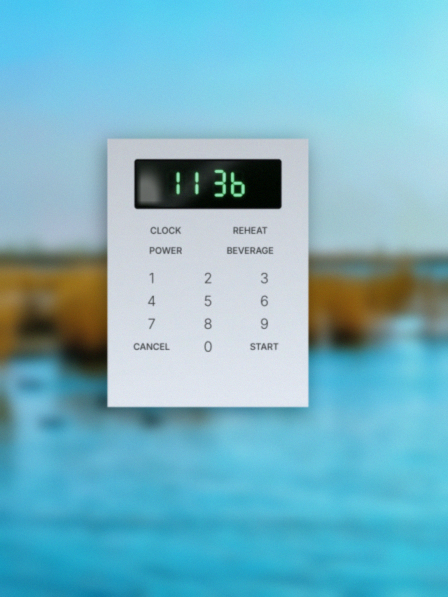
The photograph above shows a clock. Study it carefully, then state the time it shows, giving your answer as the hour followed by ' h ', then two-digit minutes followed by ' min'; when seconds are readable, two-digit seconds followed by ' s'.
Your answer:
11 h 36 min
